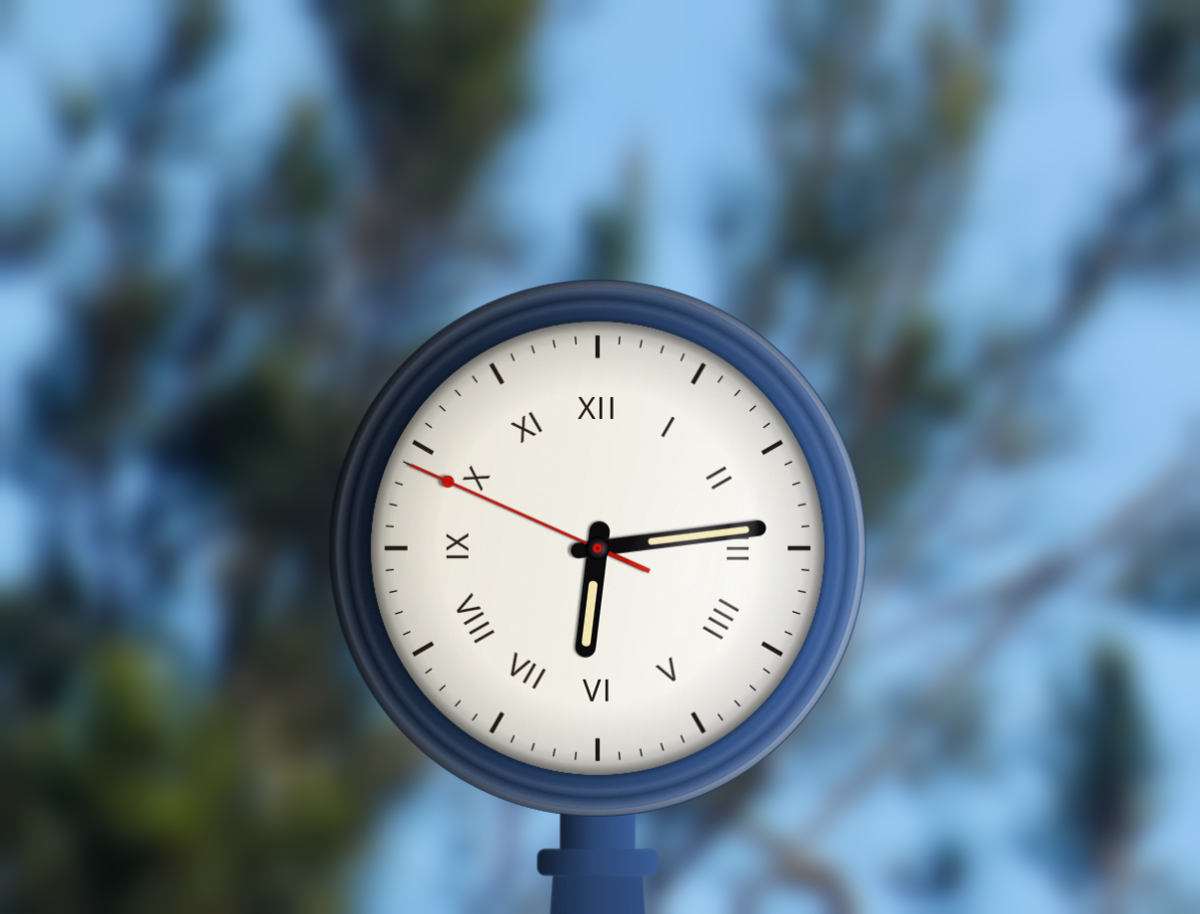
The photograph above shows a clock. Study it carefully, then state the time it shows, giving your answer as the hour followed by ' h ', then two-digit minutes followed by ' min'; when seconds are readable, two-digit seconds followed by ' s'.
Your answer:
6 h 13 min 49 s
